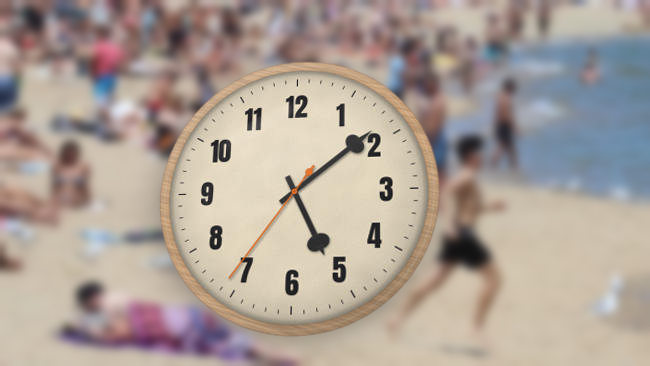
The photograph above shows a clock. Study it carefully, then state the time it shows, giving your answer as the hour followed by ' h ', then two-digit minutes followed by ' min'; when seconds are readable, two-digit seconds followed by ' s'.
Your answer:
5 h 08 min 36 s
